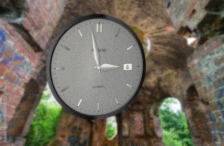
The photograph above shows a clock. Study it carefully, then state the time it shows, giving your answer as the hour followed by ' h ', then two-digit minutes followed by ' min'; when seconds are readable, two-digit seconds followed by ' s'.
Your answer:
2 h 58 min
